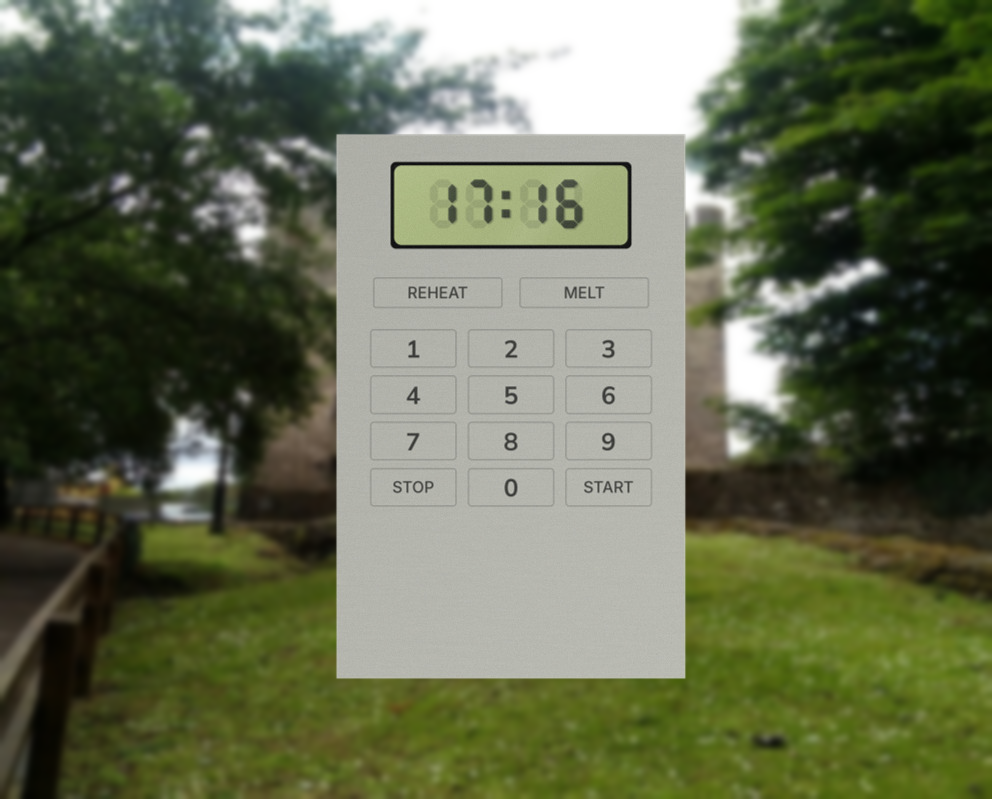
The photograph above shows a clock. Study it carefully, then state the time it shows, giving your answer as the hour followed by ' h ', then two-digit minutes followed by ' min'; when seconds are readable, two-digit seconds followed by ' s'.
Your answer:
17 h 16 min
